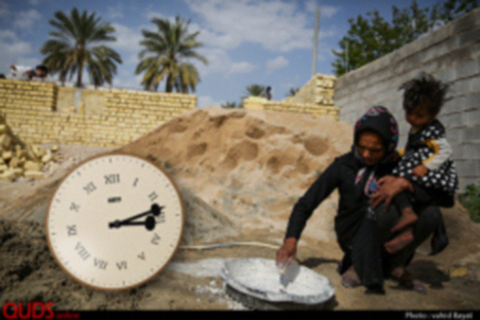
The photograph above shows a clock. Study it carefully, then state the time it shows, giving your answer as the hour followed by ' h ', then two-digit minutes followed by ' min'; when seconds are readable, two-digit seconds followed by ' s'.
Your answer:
3 h 13 min
